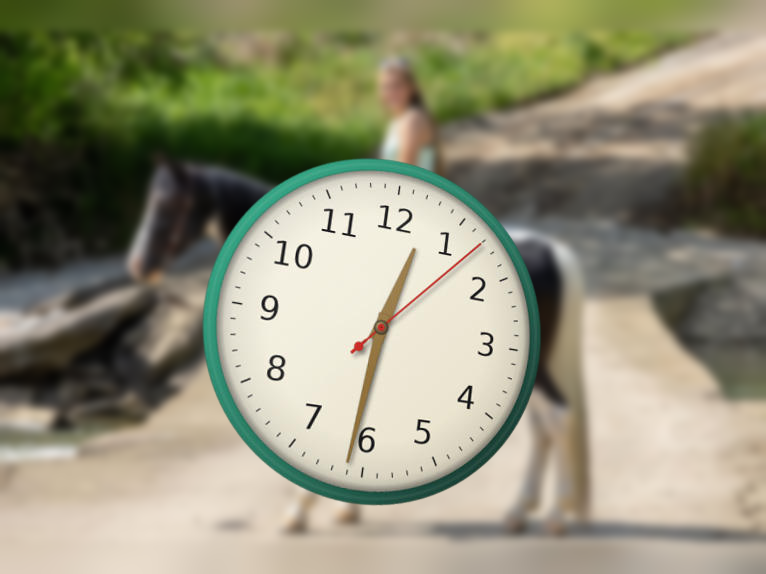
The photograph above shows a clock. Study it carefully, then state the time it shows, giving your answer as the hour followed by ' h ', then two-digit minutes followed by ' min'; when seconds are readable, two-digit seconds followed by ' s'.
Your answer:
12 h 31 min 07 s
